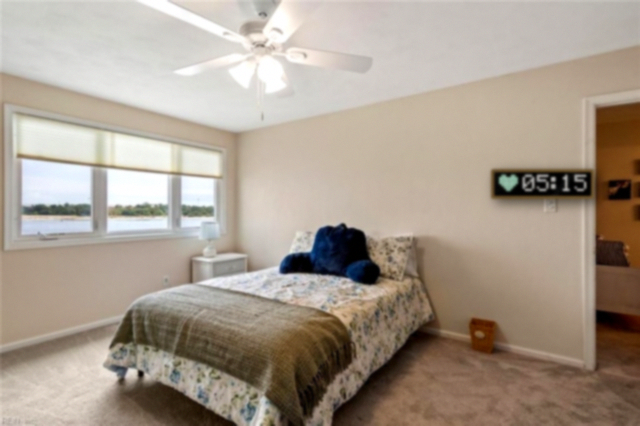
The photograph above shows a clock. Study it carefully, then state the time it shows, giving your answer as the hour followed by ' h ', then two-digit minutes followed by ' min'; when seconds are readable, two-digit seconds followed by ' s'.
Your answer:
5 h 15 min
